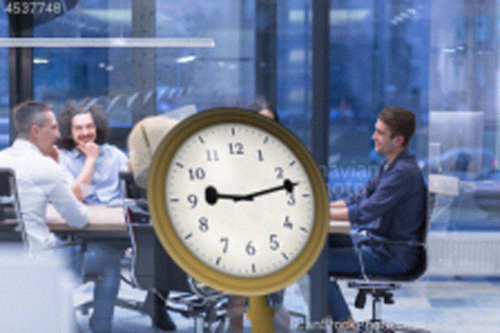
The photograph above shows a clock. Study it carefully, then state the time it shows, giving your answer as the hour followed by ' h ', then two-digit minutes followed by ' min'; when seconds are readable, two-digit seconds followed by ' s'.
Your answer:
9 h 13 min
